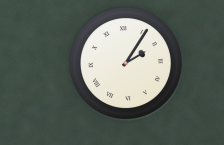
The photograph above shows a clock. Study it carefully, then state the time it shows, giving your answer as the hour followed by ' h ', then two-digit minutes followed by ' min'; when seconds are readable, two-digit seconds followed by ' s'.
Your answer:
2 h 06 min
